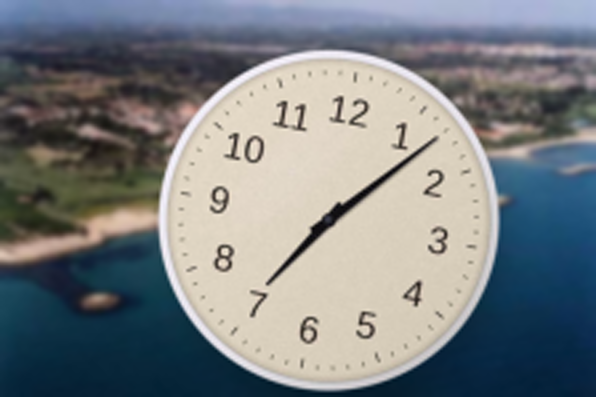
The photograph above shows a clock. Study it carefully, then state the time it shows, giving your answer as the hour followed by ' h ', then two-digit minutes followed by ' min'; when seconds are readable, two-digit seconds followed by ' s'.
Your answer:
7 h 07 min
